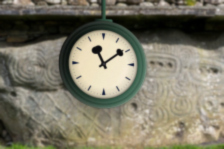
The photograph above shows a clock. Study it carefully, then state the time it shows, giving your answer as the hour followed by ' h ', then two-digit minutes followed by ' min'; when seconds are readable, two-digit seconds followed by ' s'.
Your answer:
11 h 09 min
